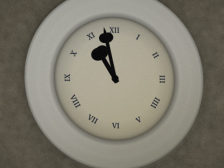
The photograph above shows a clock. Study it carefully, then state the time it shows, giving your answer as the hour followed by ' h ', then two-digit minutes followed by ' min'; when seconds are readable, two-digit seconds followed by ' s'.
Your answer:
10 h 58 min
